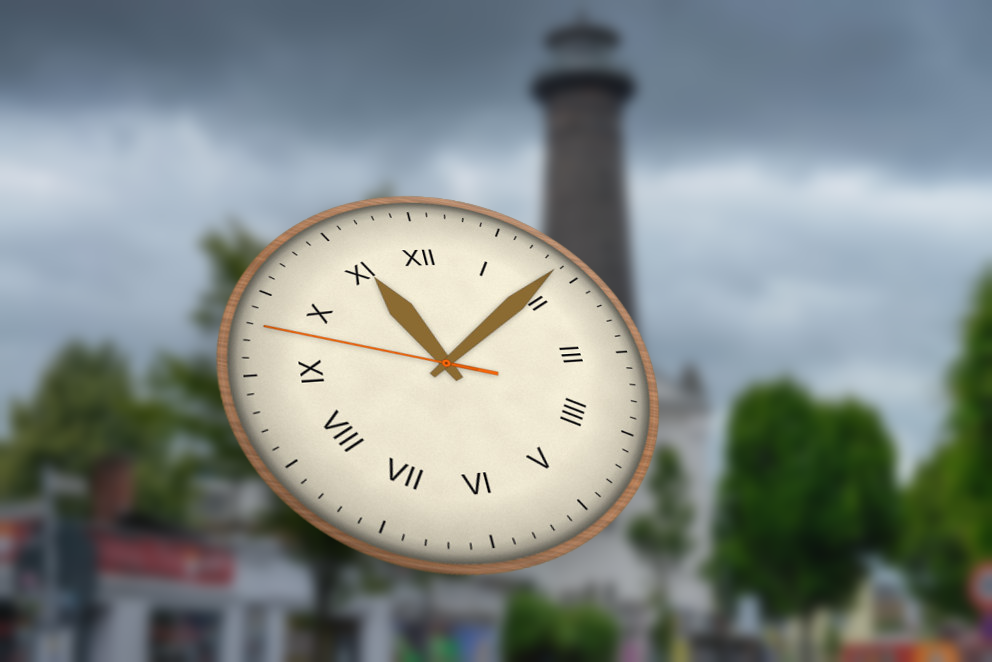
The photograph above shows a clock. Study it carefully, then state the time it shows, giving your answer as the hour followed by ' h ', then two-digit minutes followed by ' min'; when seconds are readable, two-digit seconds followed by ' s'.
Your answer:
11 h 08 min 48 s
